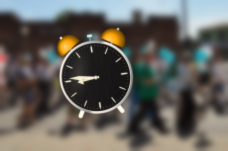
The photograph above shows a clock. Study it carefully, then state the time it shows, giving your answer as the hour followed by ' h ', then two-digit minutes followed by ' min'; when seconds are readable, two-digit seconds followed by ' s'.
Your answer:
8 h 46 min
